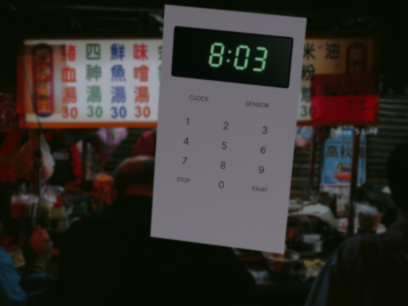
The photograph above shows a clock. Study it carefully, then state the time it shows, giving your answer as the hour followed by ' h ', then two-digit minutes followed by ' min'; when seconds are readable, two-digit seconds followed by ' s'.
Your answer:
8 h 03 min
